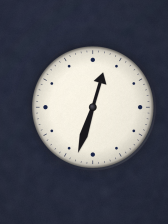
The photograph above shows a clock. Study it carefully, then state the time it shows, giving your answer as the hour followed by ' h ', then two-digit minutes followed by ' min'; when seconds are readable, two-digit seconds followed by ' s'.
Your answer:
12 h 33 min
